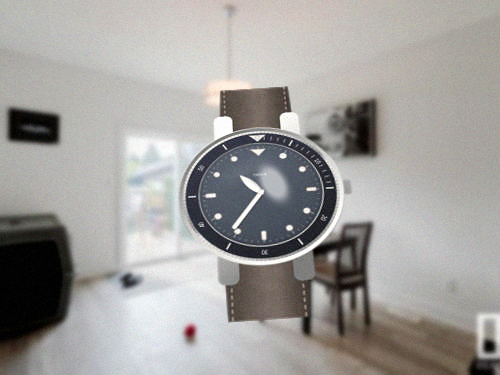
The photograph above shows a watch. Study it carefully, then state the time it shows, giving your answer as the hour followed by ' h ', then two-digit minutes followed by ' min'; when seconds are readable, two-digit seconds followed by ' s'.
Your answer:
10 h 36 min
